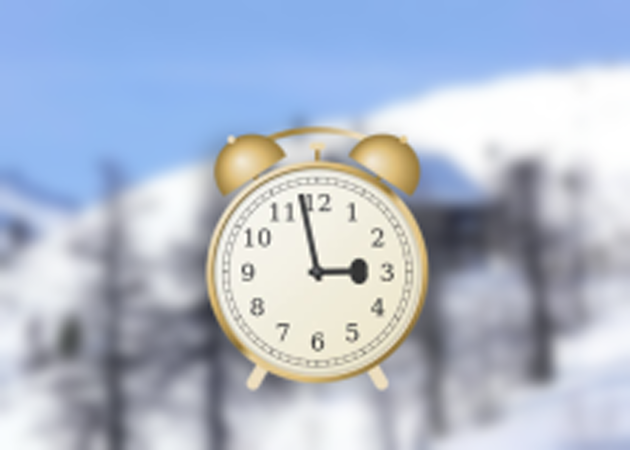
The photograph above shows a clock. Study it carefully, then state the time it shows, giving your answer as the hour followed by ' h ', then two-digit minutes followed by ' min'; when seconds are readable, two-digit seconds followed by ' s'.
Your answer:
2 h 58 min
